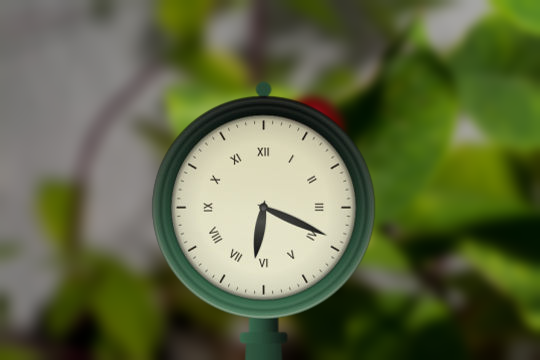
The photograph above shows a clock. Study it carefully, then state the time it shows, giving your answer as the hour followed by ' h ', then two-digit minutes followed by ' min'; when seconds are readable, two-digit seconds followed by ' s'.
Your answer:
6 h 19 min
